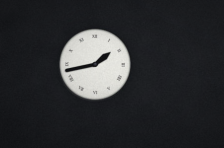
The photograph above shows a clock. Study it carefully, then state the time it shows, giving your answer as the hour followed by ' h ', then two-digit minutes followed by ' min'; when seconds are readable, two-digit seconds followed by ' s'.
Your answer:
1 h 43 min
